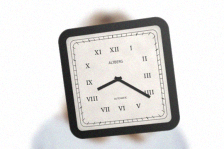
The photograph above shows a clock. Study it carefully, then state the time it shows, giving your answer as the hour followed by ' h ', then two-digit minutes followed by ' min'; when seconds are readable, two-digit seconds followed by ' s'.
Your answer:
8 h 21 min
